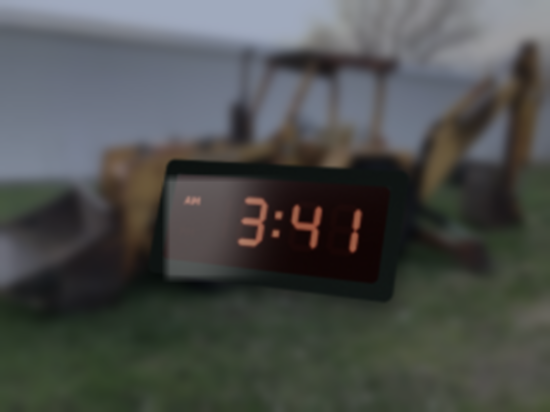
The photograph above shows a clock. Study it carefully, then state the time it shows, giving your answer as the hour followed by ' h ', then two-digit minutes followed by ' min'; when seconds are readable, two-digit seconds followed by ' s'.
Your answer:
3 h 41 min
